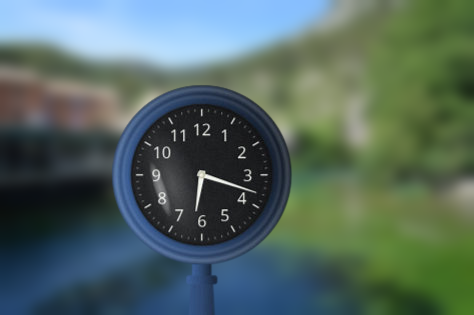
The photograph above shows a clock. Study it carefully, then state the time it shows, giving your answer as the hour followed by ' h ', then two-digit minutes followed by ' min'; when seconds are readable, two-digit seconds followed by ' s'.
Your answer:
6 h 18 min
